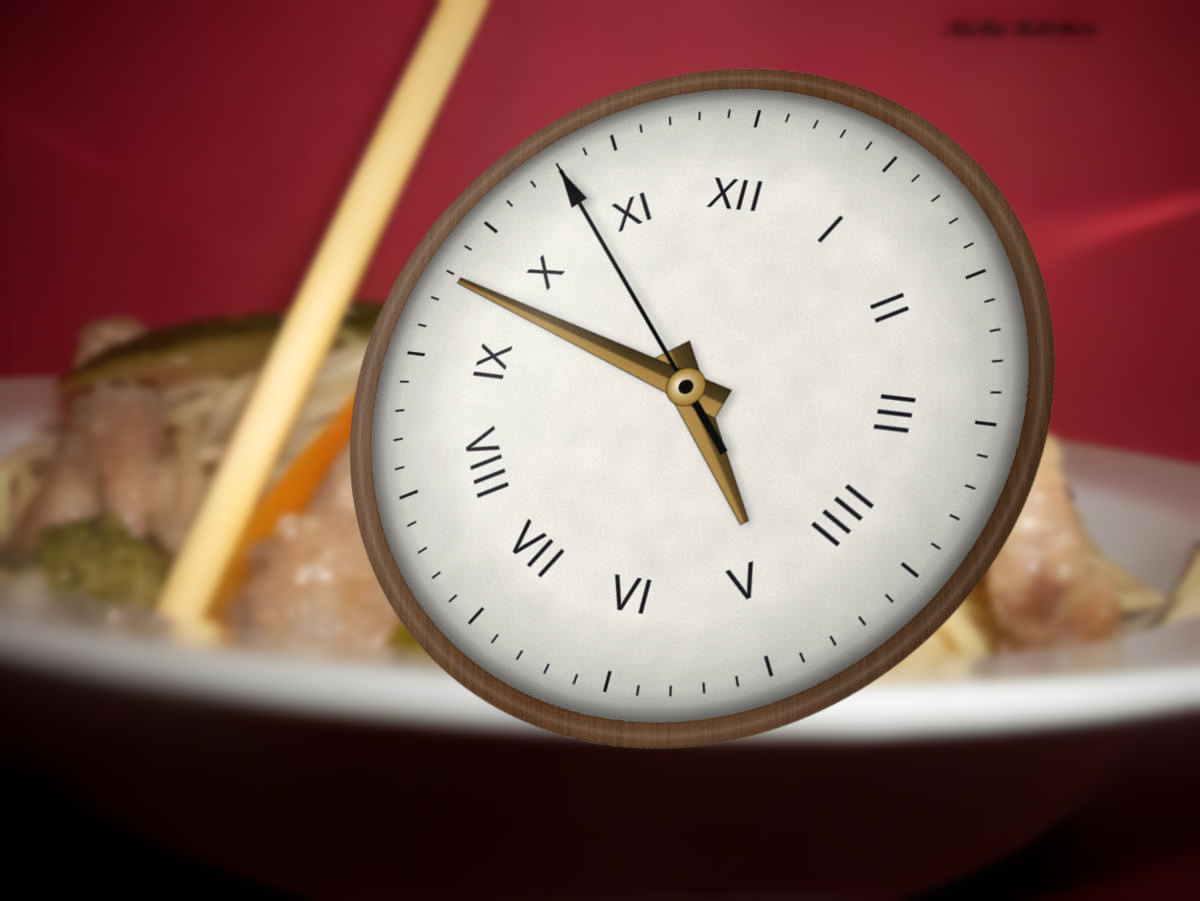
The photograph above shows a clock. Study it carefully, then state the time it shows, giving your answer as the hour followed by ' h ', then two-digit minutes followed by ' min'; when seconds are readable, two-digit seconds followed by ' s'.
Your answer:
4 h 47 min 53 s
